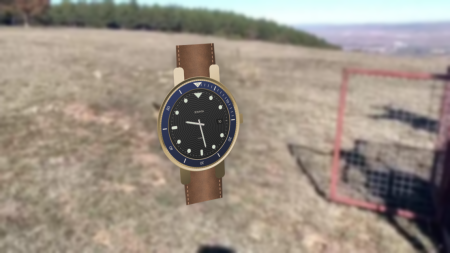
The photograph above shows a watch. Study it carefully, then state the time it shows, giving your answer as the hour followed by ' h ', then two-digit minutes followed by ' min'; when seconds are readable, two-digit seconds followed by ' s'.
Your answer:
9 h 28 min
